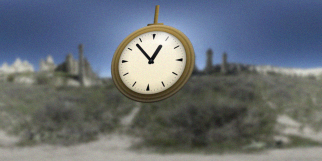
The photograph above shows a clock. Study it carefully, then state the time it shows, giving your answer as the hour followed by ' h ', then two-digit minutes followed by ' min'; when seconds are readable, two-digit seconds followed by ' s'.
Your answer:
12 h 53 min
